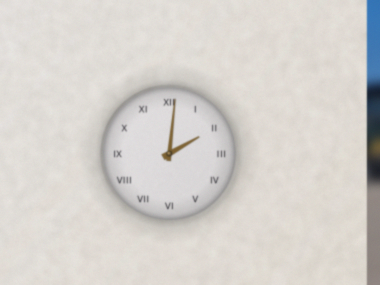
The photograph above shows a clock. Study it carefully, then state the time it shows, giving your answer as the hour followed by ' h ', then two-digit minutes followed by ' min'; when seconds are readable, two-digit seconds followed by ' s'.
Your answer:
2 h 01 min
